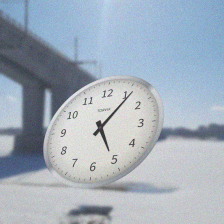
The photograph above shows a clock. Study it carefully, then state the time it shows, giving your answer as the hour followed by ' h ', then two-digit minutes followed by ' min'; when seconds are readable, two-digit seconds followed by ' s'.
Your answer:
5 h 06 min
